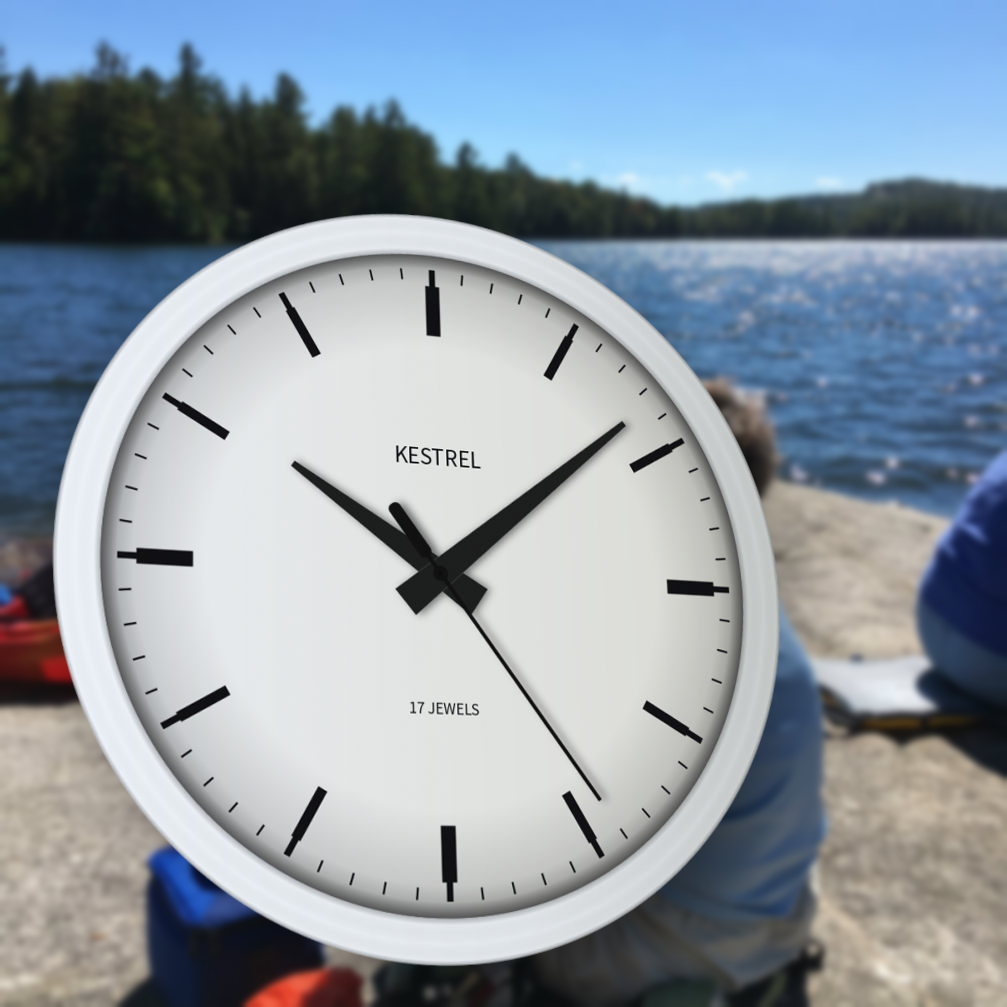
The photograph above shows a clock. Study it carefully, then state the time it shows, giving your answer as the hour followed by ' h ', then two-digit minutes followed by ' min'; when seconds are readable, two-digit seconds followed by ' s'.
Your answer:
10 h 08 min 24 s
